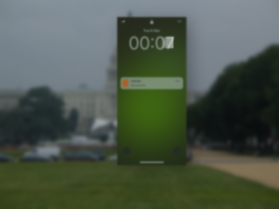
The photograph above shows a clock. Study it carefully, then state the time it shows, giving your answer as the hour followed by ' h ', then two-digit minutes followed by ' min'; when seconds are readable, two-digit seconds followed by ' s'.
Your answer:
0 h 07 min
